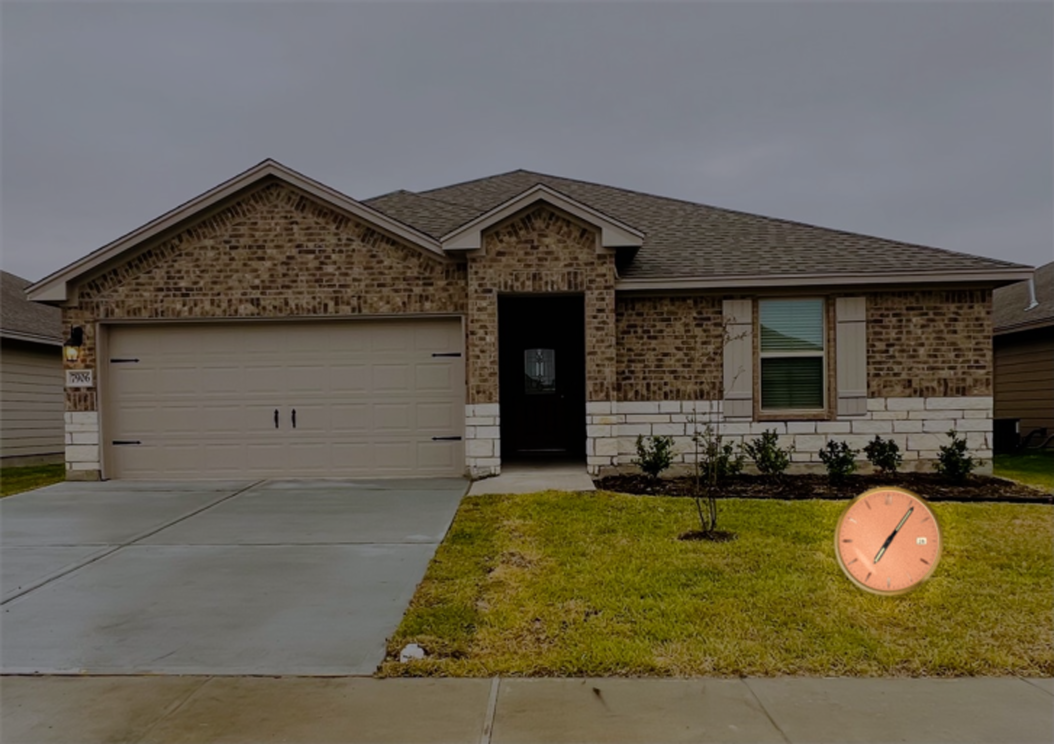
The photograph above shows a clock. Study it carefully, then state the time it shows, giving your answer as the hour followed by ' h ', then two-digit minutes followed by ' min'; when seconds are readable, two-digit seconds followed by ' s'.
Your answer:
7 h 06 min
